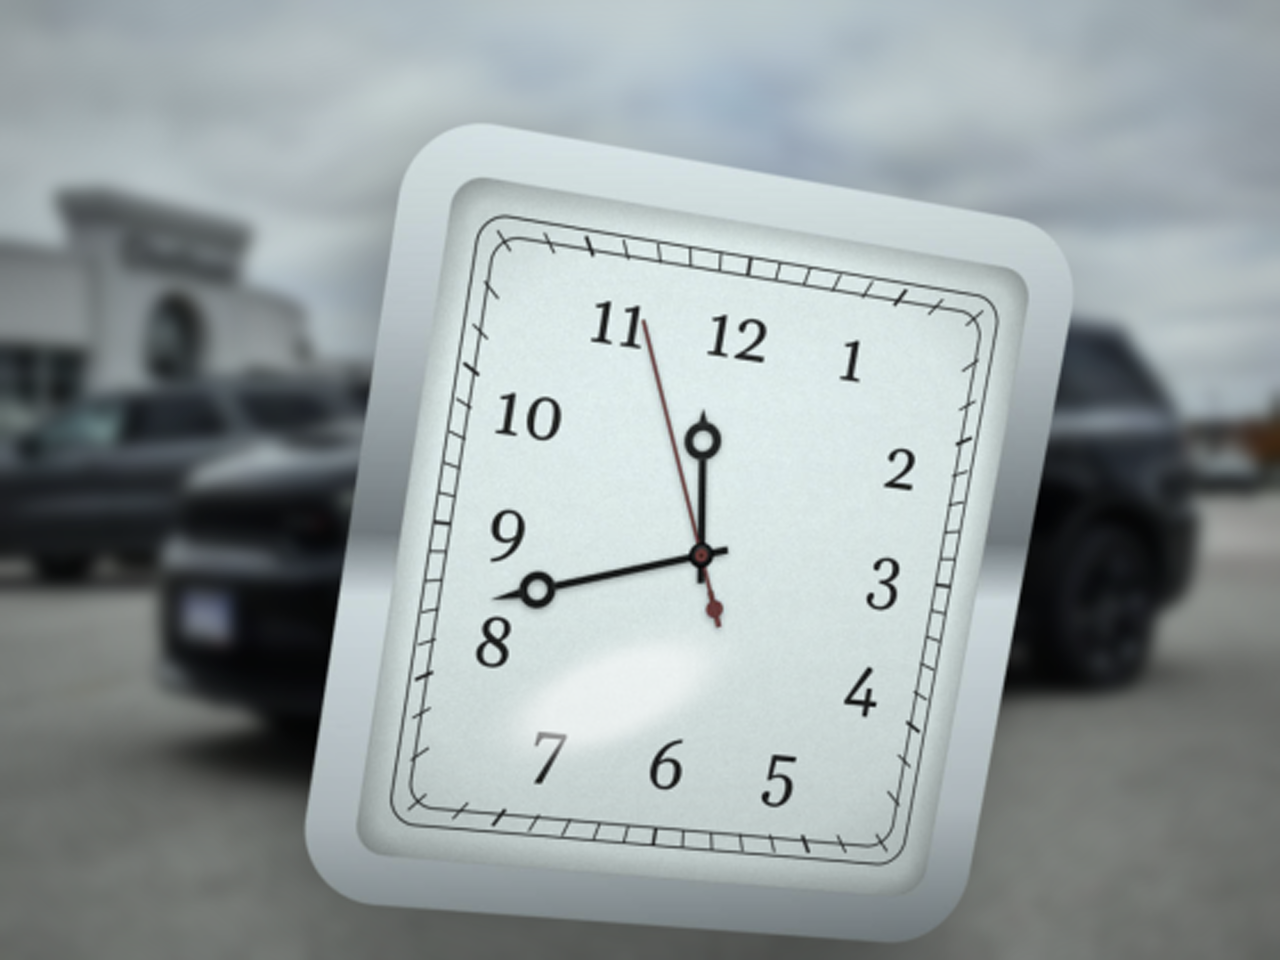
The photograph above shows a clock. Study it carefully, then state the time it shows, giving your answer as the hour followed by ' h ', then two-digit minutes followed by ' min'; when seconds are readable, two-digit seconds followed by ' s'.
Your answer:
11 h 41 min 56 s
